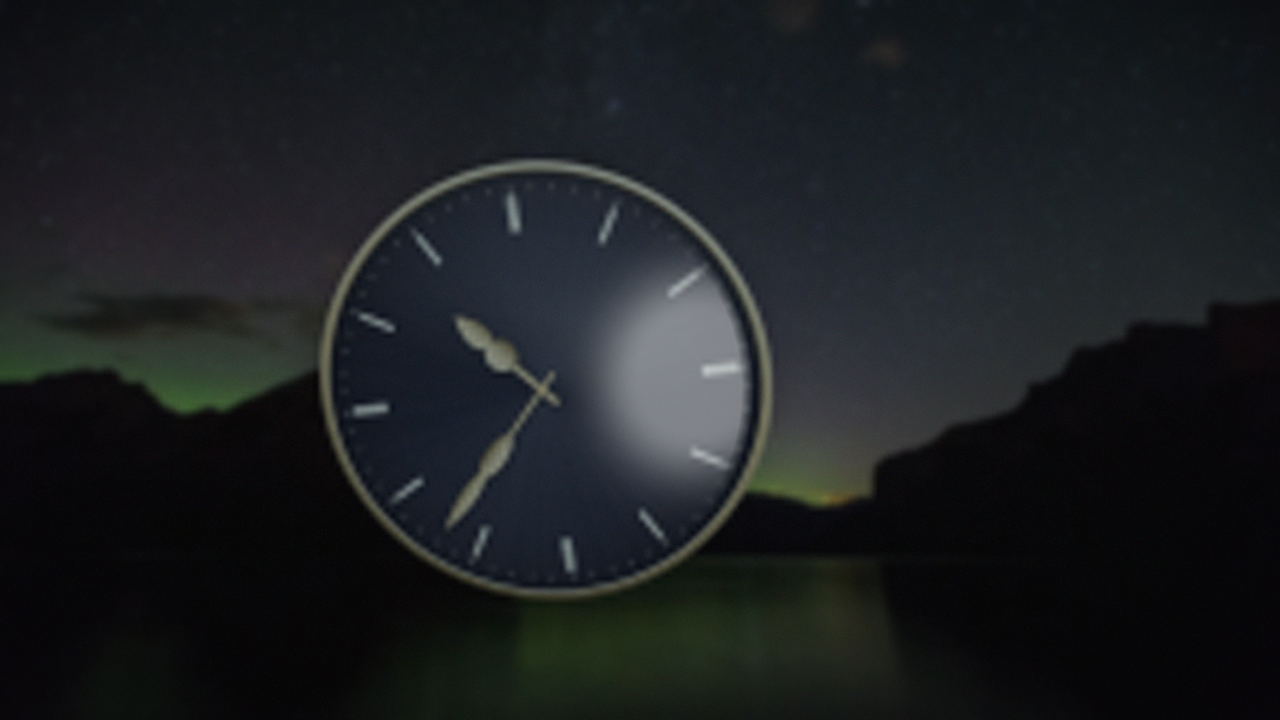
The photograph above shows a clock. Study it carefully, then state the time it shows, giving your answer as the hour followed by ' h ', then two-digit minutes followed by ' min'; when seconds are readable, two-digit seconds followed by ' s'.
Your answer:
10 h 37 min
